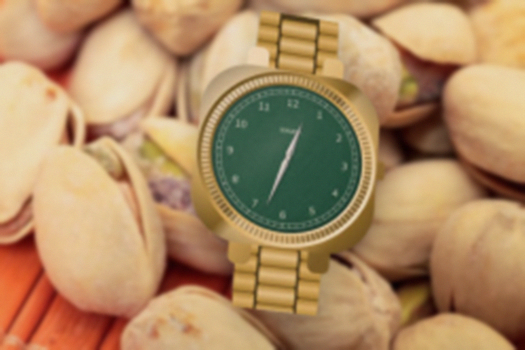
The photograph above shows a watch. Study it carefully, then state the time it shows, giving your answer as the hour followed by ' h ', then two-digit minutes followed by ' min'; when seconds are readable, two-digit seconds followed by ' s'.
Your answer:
12 h 33 min
